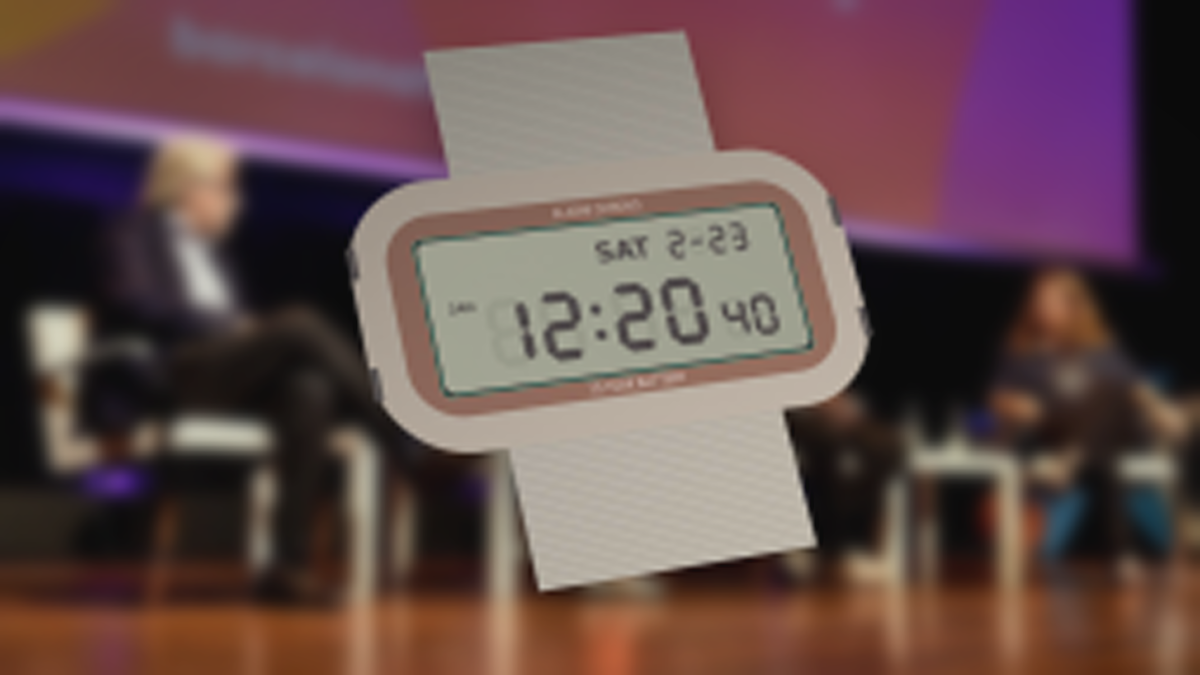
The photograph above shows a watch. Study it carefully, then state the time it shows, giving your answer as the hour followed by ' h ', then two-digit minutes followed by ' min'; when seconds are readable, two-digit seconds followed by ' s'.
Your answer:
12 h 20 min 40 s
